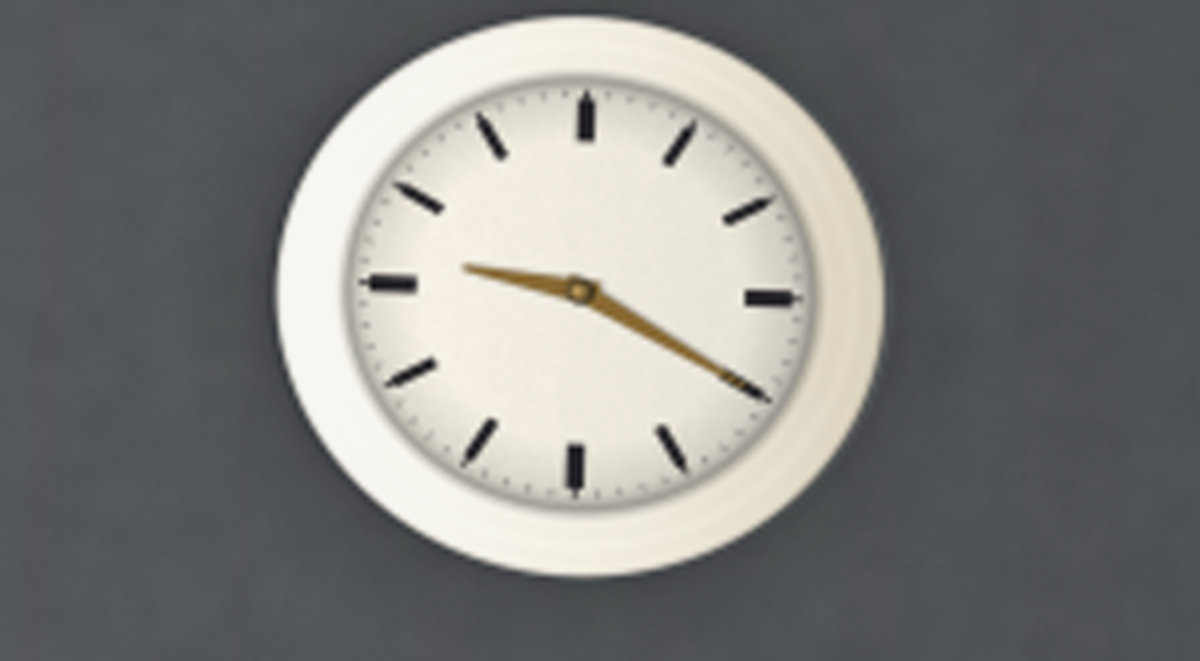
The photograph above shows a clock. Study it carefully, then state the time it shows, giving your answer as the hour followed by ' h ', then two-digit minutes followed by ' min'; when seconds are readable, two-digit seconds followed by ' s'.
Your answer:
9 h 20 min
